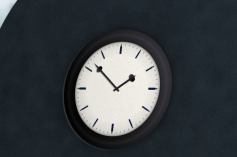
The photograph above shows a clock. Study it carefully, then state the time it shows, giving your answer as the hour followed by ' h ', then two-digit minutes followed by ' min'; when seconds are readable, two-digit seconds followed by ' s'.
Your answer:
1 h 52 min
